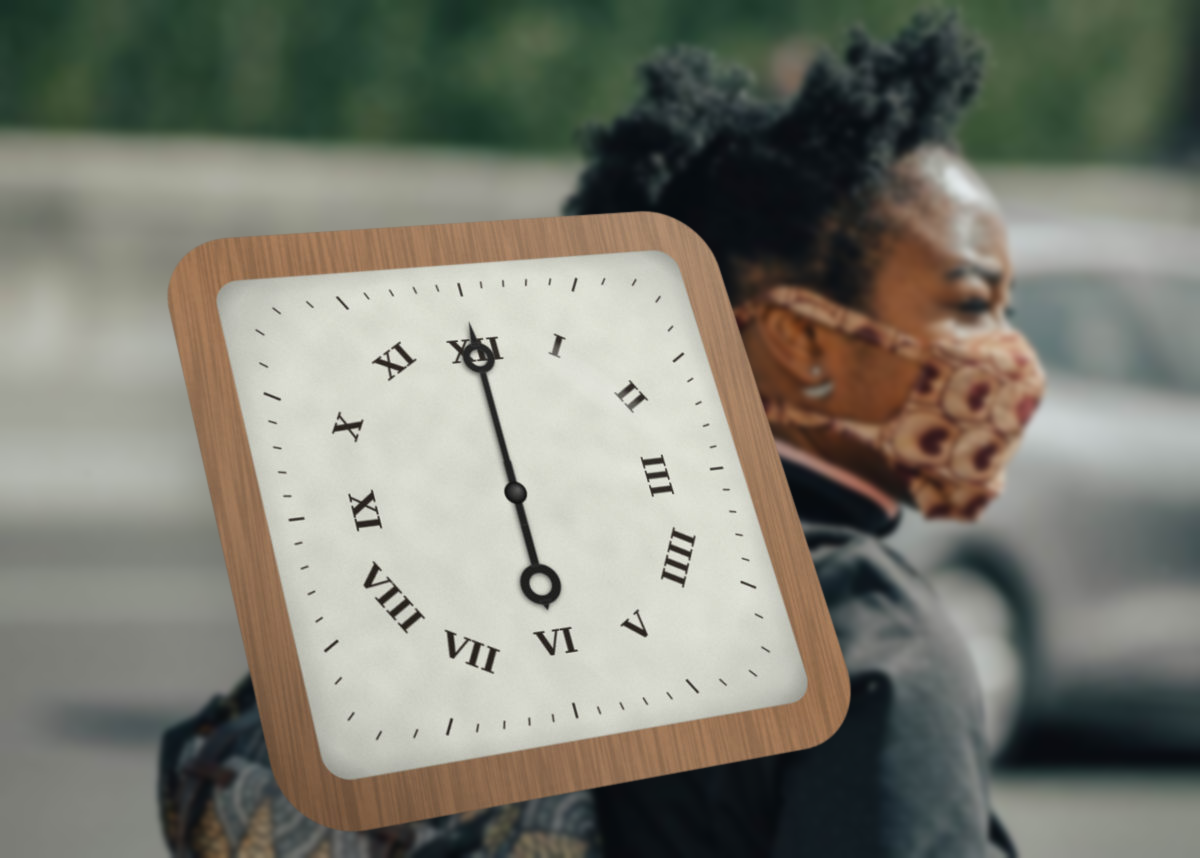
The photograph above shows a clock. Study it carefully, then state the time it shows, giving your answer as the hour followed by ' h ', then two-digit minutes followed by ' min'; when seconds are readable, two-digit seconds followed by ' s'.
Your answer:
6 h 00 min
